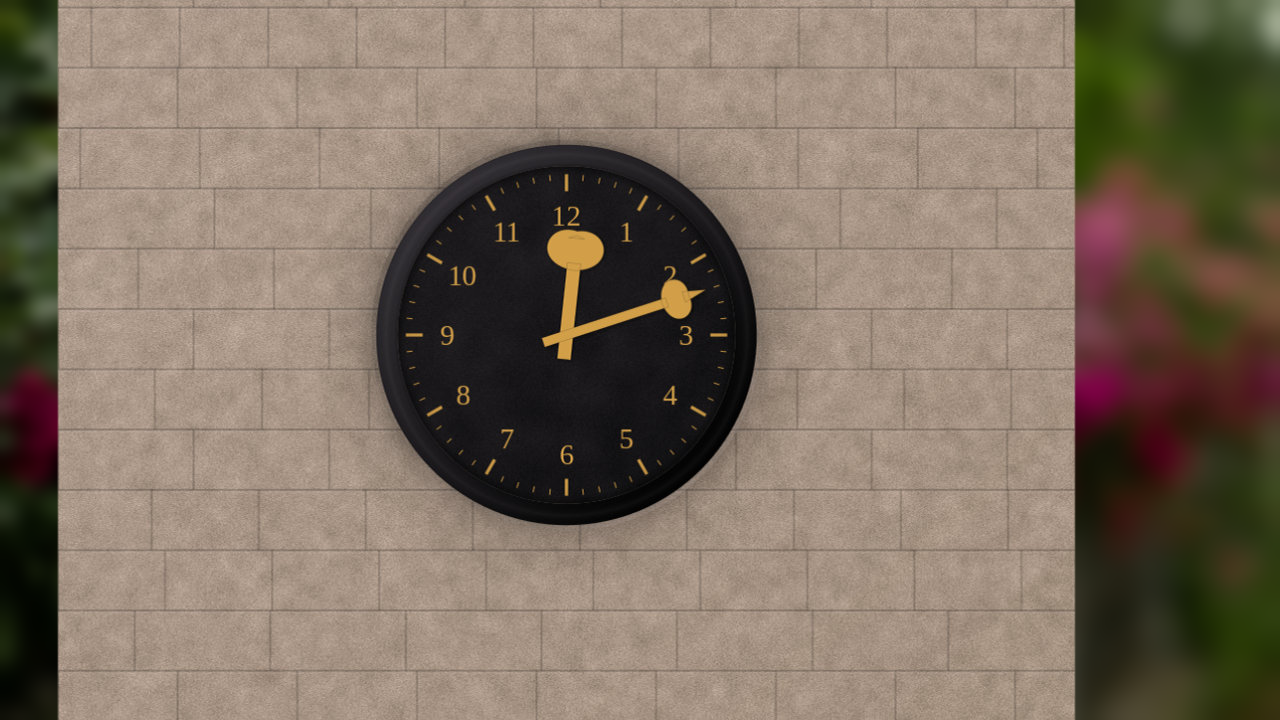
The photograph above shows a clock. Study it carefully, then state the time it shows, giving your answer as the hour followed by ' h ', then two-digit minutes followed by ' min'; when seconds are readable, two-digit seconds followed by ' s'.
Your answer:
12 h 12 min
